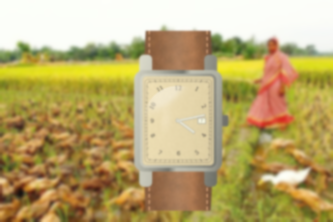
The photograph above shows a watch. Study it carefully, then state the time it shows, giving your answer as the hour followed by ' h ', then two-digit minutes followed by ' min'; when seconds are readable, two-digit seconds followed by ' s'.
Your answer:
4 h 13 min
